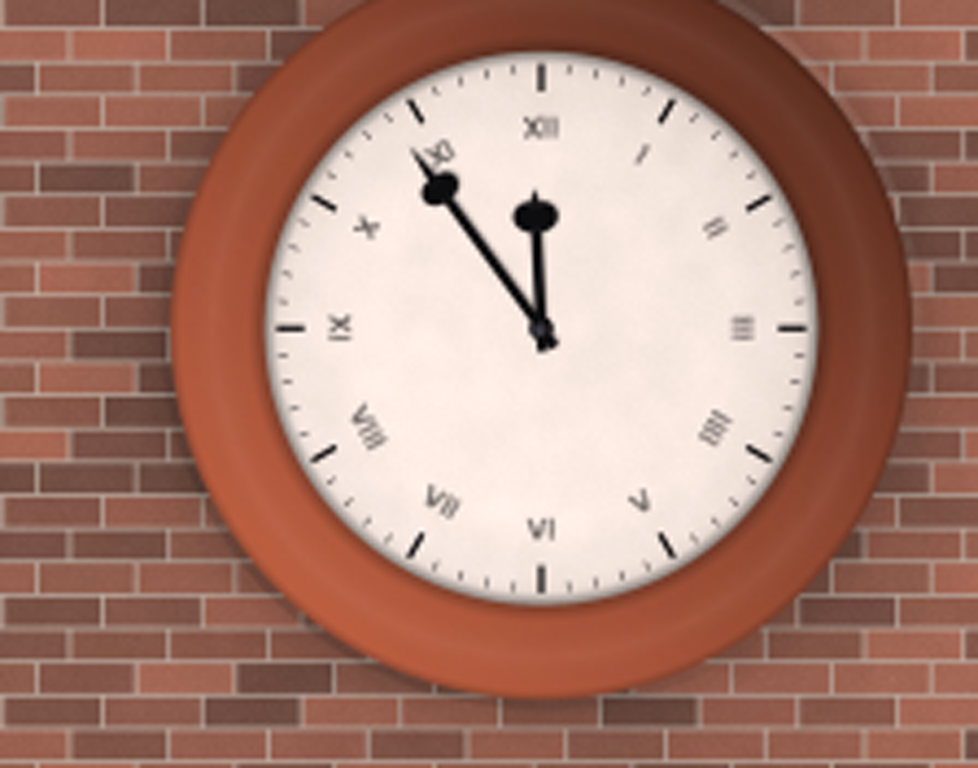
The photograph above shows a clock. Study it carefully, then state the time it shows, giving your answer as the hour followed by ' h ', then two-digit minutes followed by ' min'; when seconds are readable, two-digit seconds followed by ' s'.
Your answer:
11 h 54 min
